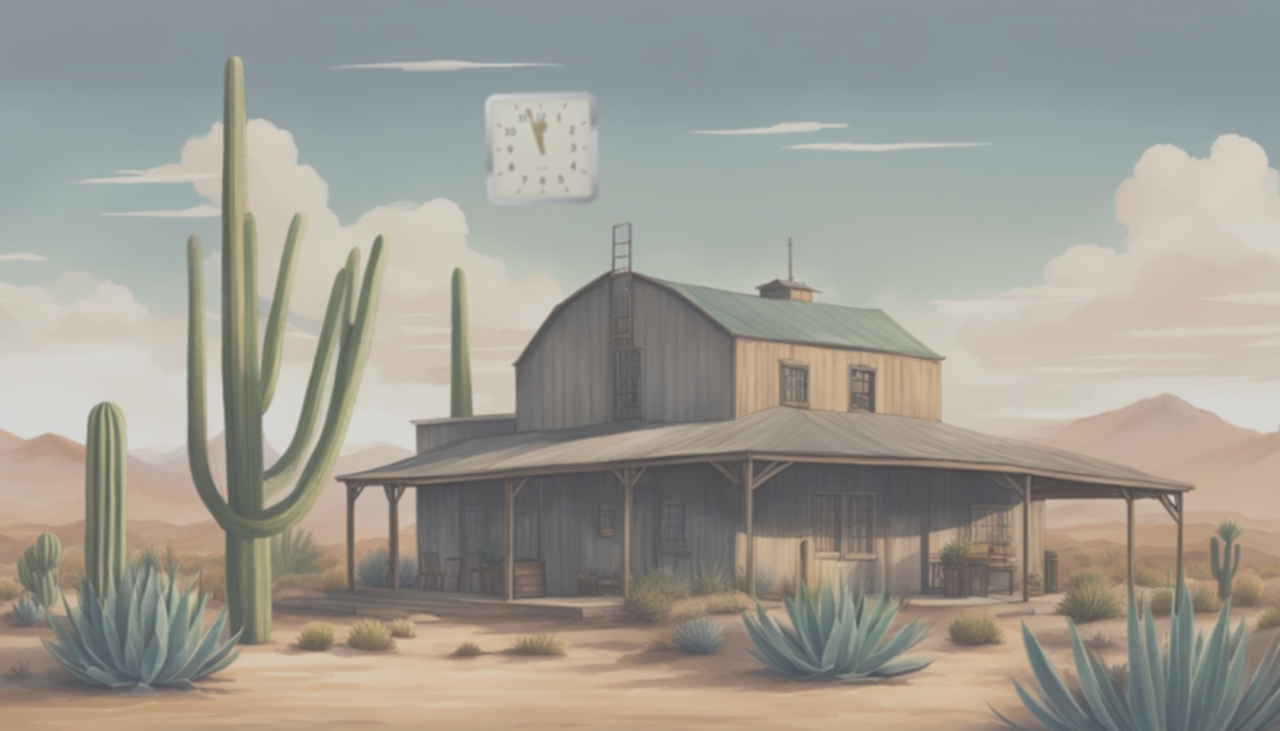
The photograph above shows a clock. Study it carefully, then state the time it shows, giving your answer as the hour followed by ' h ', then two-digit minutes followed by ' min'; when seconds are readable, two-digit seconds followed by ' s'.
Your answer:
11 h 57 min
